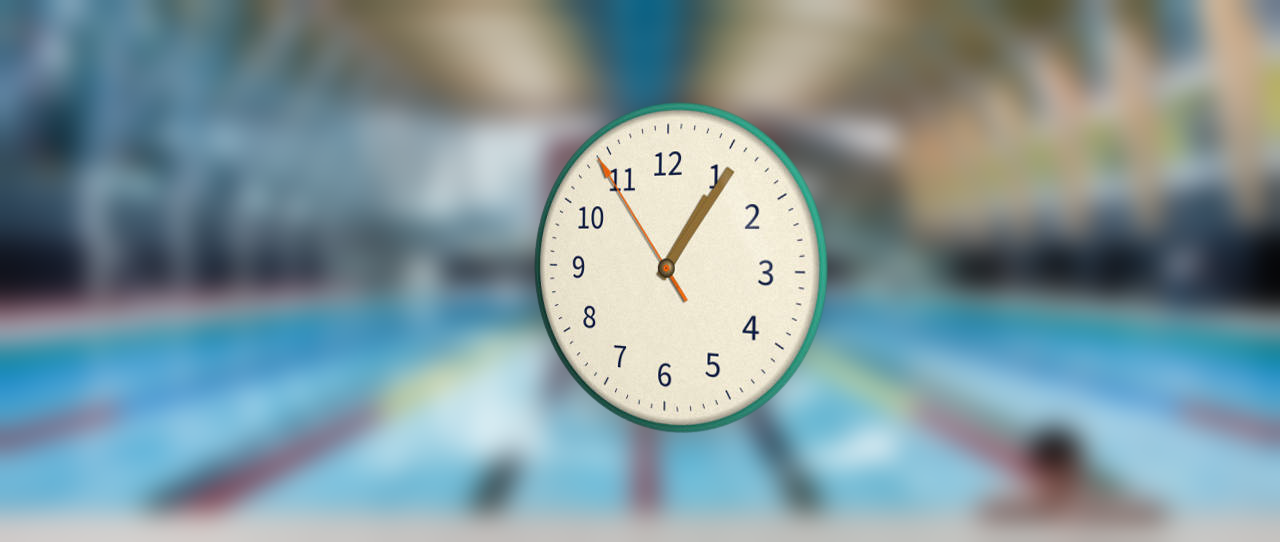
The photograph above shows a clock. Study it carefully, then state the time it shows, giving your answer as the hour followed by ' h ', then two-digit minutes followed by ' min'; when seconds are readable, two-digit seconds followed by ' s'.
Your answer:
1 h 05 min 54 s
